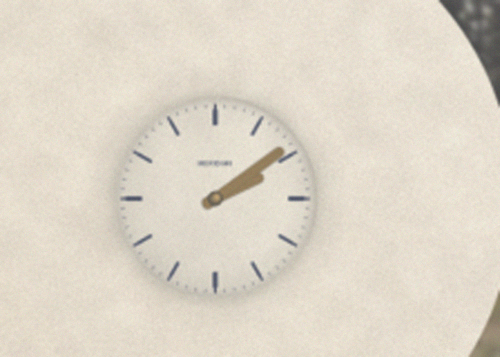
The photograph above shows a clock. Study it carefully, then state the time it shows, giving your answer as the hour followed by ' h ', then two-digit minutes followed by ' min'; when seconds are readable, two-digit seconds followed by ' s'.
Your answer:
2 h 09 min
